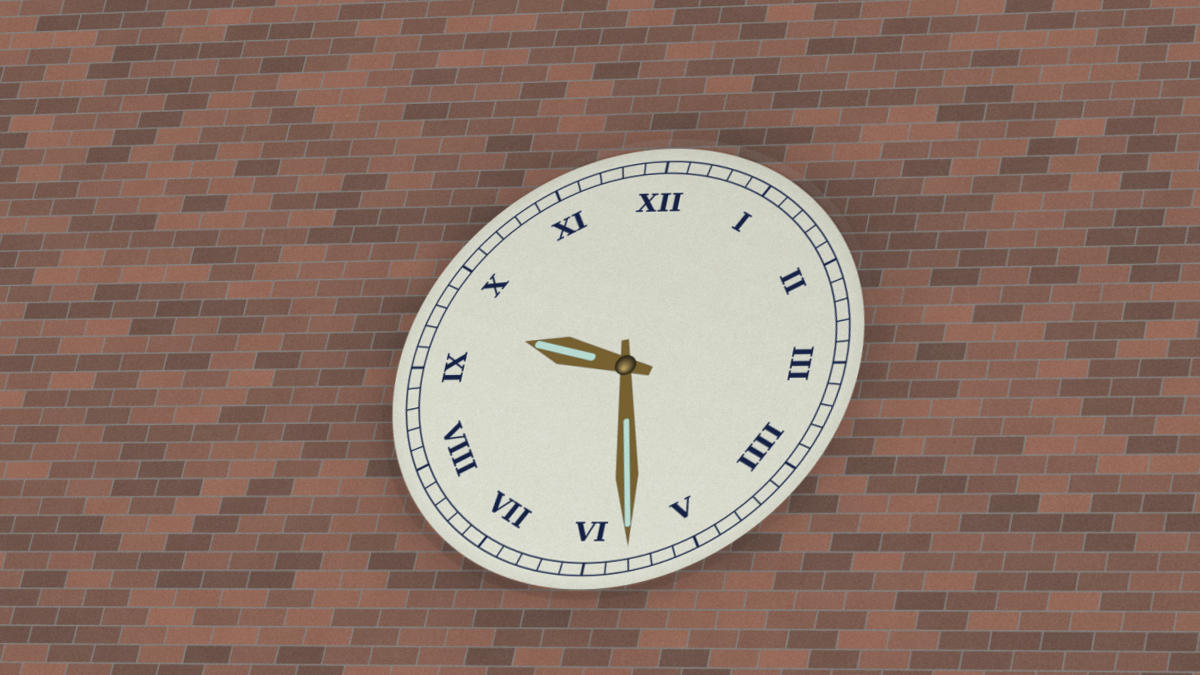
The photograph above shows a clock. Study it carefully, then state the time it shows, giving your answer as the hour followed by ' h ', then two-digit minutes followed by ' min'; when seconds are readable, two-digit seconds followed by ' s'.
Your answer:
9 h 28 min
